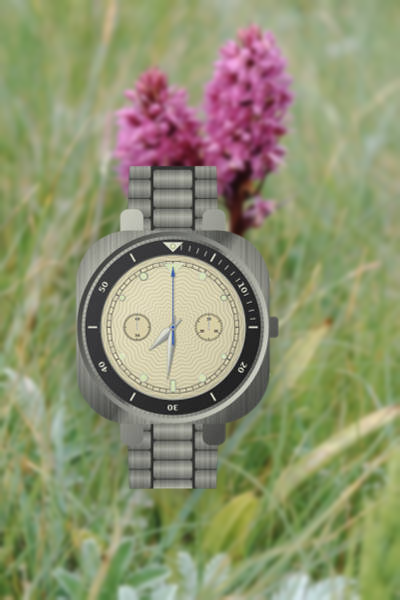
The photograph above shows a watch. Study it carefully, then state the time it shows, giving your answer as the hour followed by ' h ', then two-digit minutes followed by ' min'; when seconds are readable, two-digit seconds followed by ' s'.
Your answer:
7 h 31 min
